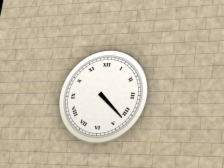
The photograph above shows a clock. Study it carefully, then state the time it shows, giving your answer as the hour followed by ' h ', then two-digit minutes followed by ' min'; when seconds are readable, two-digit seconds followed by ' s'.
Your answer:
4 h 22 min
